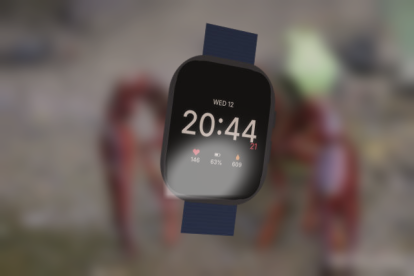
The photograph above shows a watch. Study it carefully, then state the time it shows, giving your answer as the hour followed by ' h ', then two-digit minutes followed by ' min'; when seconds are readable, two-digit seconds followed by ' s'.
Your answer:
20 h 44 min 21 s
